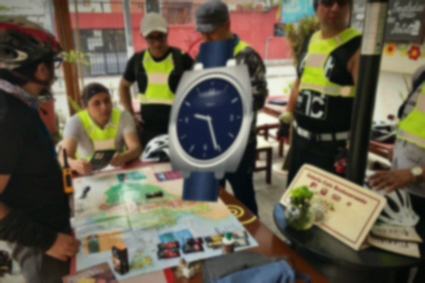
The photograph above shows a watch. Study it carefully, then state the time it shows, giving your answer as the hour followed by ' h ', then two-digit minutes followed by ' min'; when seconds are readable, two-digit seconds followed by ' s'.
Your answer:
9 h 26 min
